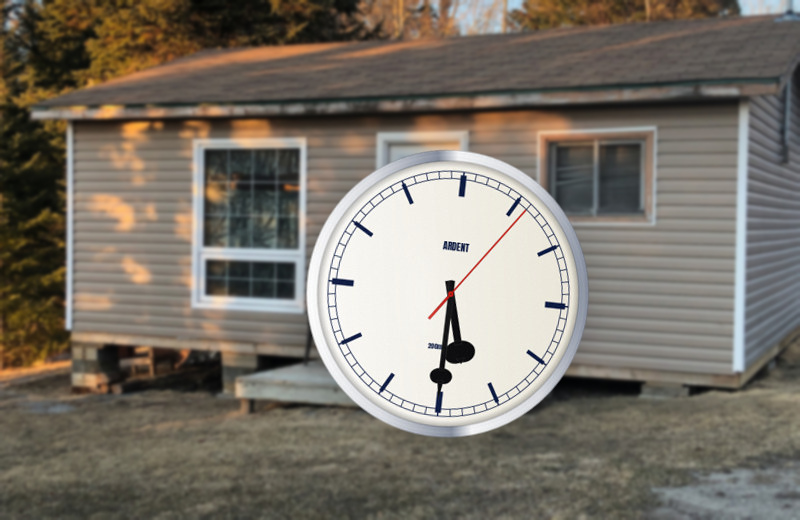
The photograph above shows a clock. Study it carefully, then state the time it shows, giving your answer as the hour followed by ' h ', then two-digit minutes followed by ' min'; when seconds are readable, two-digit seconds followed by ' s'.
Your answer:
5 h 30 min 06 s
